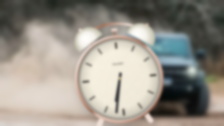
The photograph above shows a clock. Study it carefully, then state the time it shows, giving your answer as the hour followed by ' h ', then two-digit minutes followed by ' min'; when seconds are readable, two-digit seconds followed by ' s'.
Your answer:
6 h 32 min
